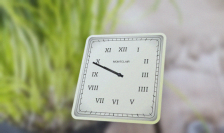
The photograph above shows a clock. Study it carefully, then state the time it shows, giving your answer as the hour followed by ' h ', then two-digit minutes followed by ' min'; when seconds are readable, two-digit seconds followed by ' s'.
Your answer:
9 h 49 min
